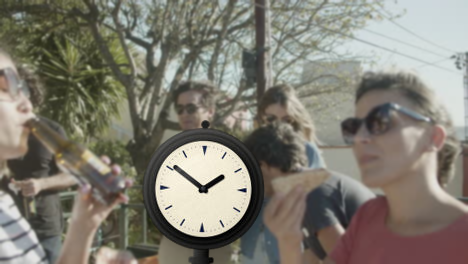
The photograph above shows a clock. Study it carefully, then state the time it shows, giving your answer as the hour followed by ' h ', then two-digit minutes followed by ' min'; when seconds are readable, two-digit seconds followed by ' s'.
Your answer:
1 h 51 min
